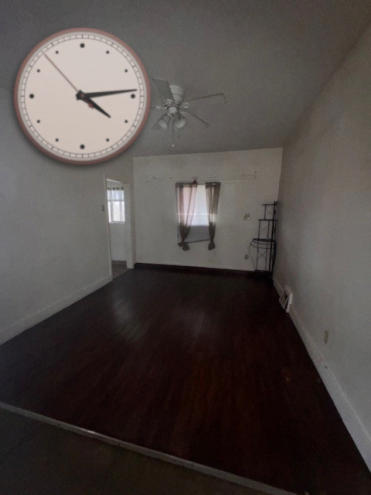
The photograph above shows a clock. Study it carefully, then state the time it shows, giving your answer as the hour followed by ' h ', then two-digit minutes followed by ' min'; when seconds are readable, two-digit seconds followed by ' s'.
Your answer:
4 h 13 min 53 s
